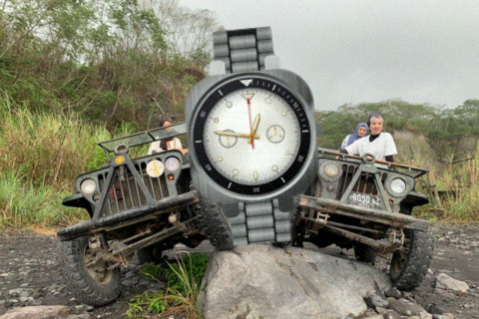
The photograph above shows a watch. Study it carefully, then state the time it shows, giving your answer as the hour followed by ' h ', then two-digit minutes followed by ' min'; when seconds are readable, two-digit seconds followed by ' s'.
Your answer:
12 h 47 min
